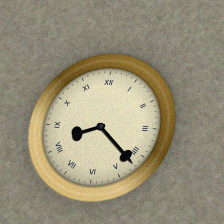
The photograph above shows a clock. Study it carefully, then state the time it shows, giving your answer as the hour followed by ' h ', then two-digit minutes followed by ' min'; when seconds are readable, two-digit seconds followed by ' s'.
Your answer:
8 h 22 min
